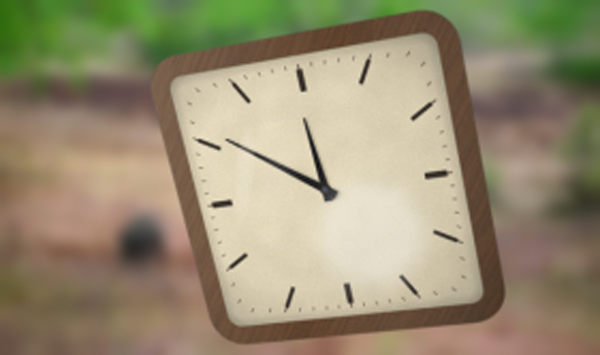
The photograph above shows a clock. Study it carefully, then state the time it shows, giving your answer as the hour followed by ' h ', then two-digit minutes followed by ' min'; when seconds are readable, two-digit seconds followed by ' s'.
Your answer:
11 h 51 min
